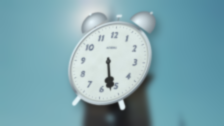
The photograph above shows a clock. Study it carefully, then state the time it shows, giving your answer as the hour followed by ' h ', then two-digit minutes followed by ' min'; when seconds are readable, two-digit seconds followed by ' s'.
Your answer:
5 h 27 min
